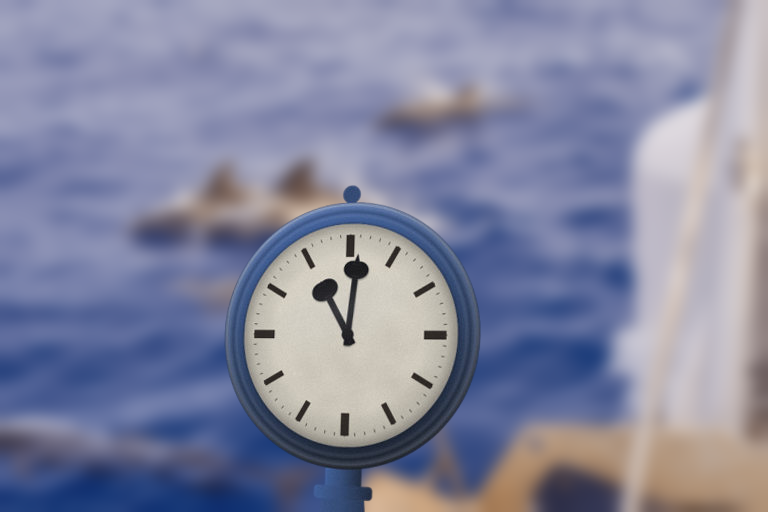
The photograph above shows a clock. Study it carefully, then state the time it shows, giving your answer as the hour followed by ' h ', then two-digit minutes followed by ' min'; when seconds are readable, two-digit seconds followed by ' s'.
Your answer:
11 h 01 min
